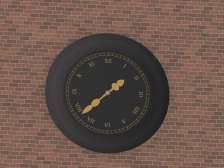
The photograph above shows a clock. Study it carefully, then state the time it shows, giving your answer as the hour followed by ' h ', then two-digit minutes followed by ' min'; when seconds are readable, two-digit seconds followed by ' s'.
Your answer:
1 h 38 min
